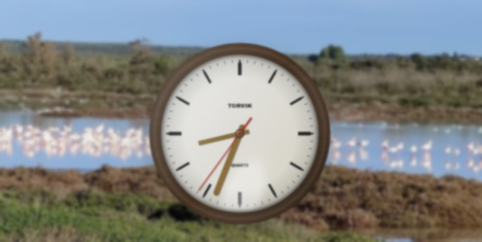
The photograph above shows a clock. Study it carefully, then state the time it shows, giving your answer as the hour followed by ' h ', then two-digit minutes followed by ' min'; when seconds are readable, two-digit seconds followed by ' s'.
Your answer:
8 h 33 min 36 s
